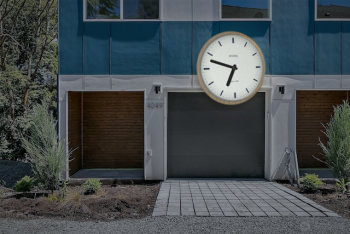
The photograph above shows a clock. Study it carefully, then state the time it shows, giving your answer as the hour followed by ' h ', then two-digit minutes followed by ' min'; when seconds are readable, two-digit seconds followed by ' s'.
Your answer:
6 h 48 min
